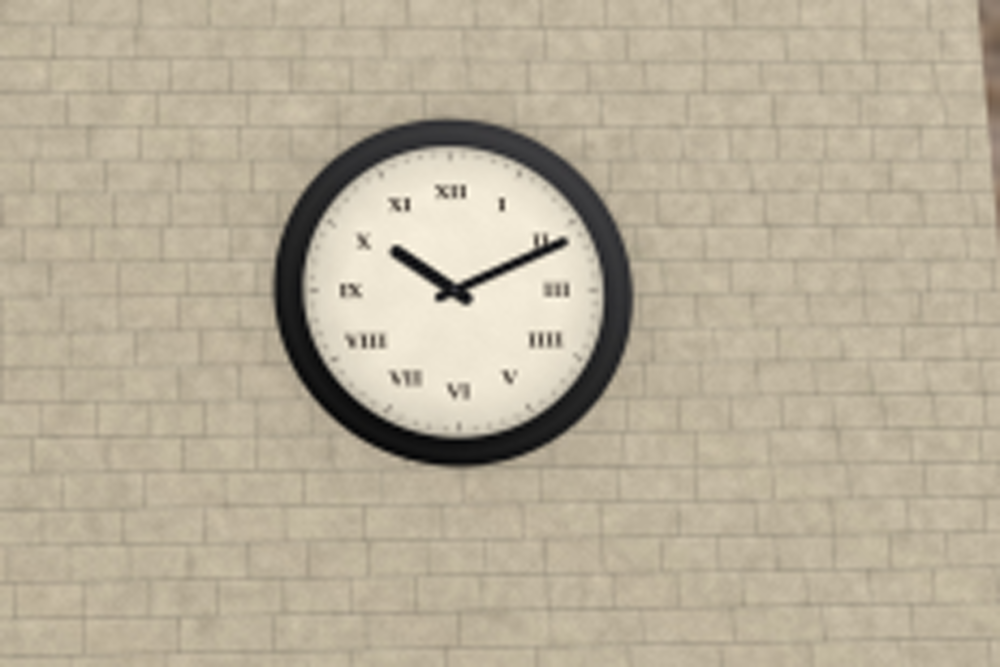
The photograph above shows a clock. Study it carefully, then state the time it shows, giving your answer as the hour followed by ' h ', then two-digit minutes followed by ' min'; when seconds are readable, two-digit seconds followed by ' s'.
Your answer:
10 h 11 min
